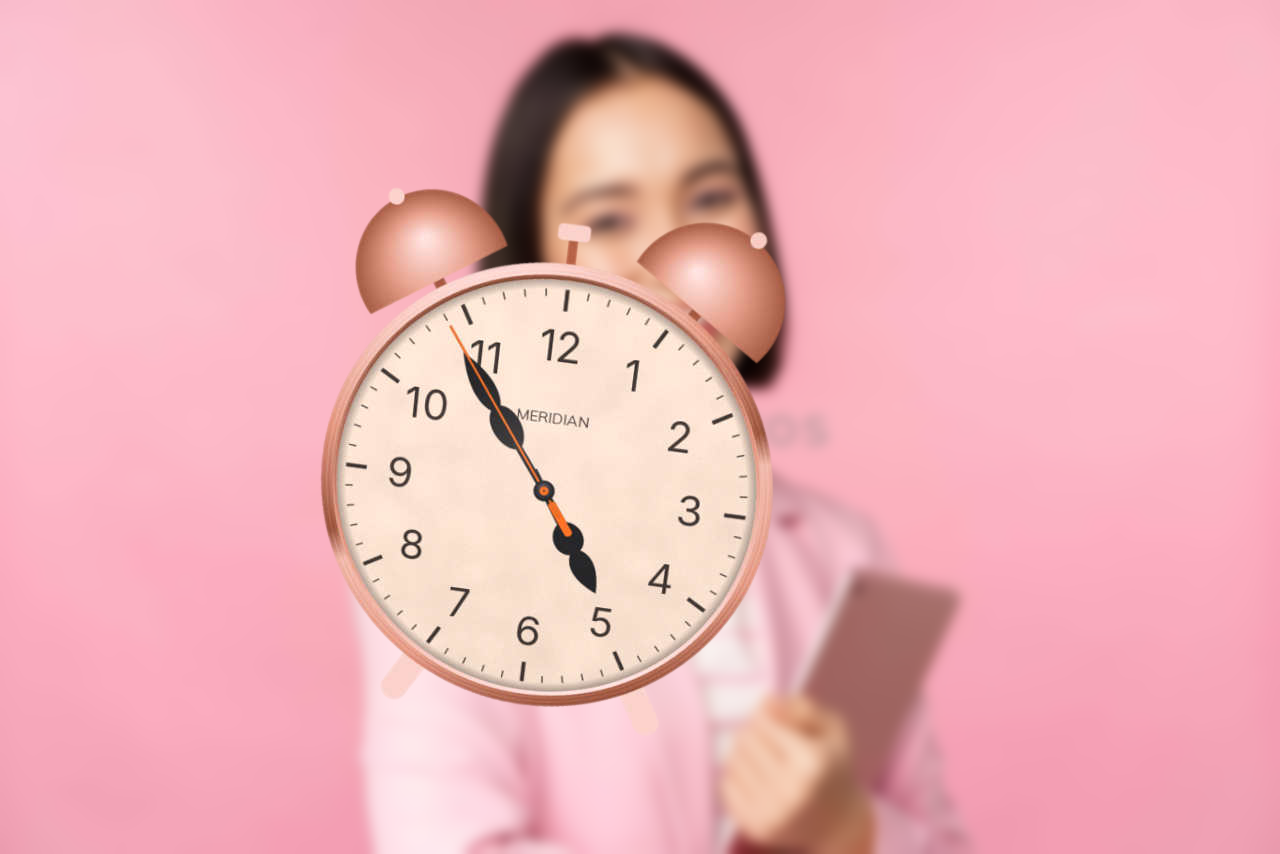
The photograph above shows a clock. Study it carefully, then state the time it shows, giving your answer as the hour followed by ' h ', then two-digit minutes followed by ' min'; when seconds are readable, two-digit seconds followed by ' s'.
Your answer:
4 h 53 min 54 s
